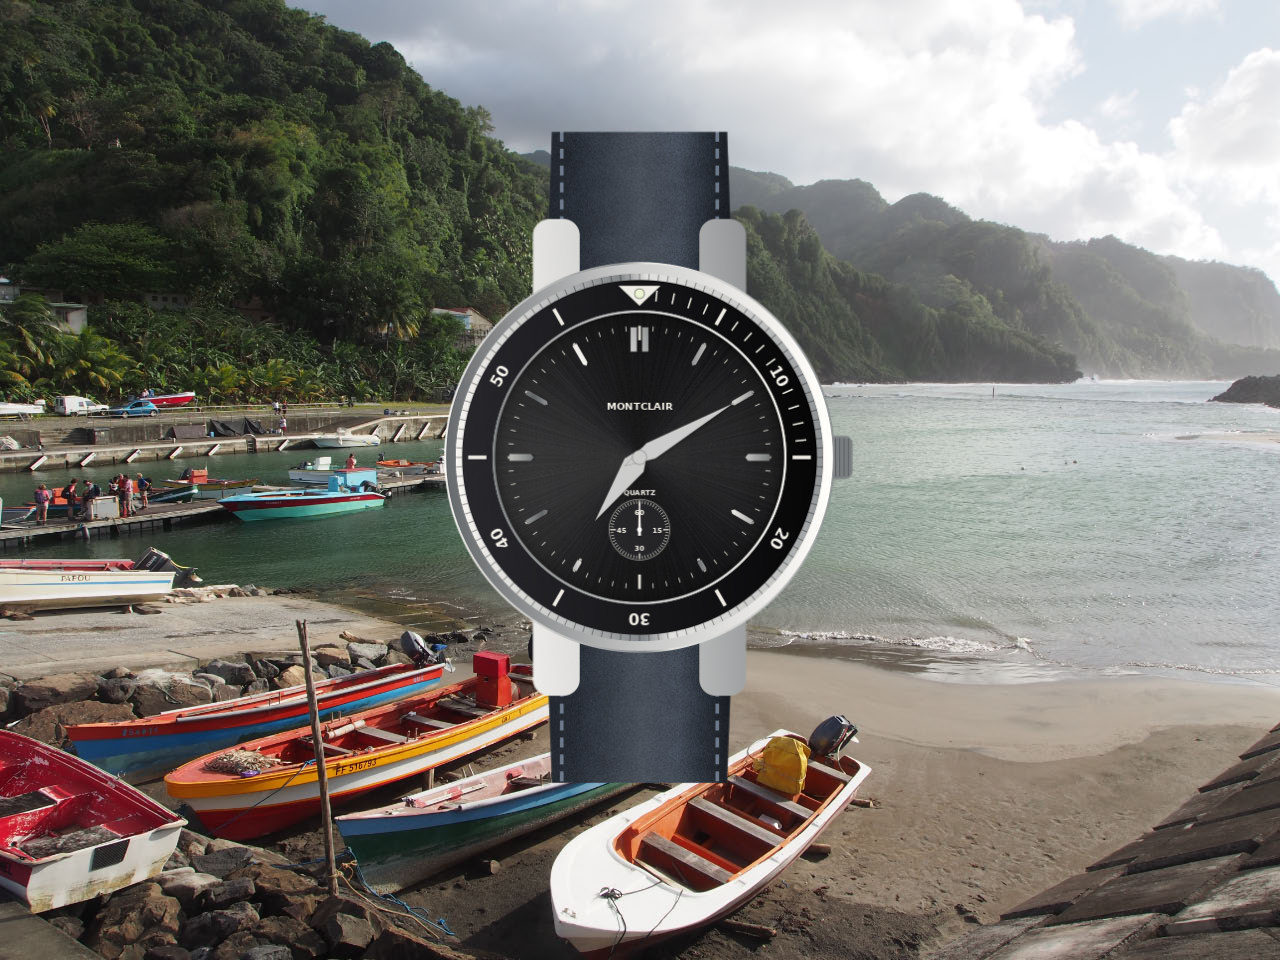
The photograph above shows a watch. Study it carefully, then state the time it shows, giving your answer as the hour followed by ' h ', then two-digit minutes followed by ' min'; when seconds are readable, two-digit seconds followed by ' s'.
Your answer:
7 h 10 min
